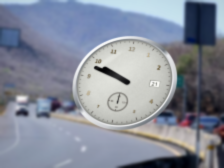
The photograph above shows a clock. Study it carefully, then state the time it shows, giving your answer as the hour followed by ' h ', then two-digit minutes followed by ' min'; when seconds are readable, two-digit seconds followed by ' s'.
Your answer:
9 h 48 min
